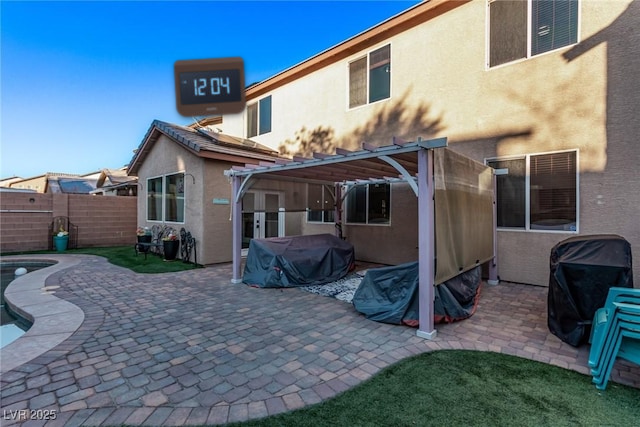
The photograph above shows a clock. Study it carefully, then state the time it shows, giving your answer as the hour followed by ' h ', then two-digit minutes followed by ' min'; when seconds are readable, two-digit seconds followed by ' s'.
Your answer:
12 h 04 min
